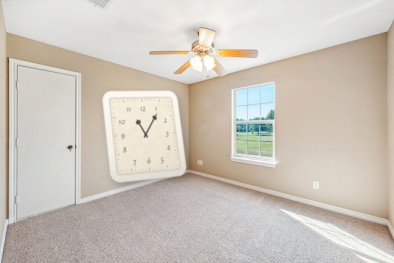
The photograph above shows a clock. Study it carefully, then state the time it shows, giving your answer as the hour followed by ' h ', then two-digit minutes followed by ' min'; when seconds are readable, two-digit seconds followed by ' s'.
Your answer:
11 h 06 min
